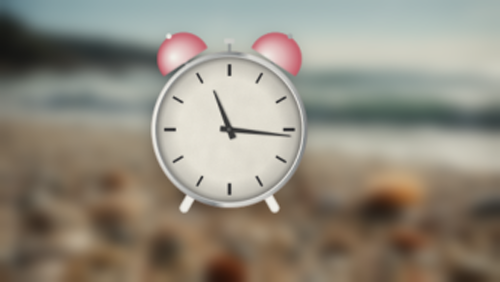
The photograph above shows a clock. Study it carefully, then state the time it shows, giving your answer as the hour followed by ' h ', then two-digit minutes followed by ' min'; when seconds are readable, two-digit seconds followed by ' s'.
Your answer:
11 h 16 min
